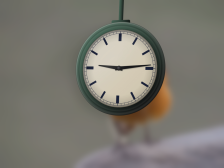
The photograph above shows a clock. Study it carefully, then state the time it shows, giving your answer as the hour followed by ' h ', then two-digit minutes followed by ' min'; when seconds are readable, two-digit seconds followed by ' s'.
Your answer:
9 h 14 min
